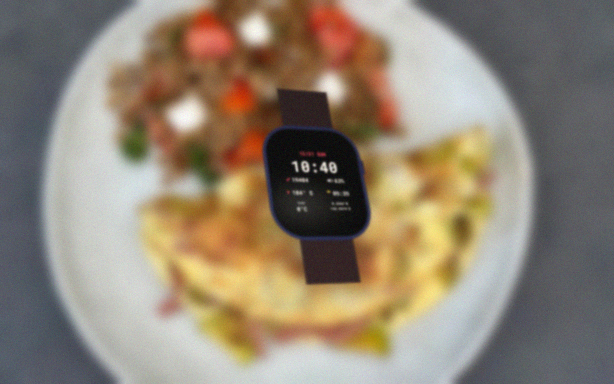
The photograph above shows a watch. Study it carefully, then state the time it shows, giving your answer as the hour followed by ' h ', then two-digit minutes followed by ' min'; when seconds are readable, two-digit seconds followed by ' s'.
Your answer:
10 h 40 min
